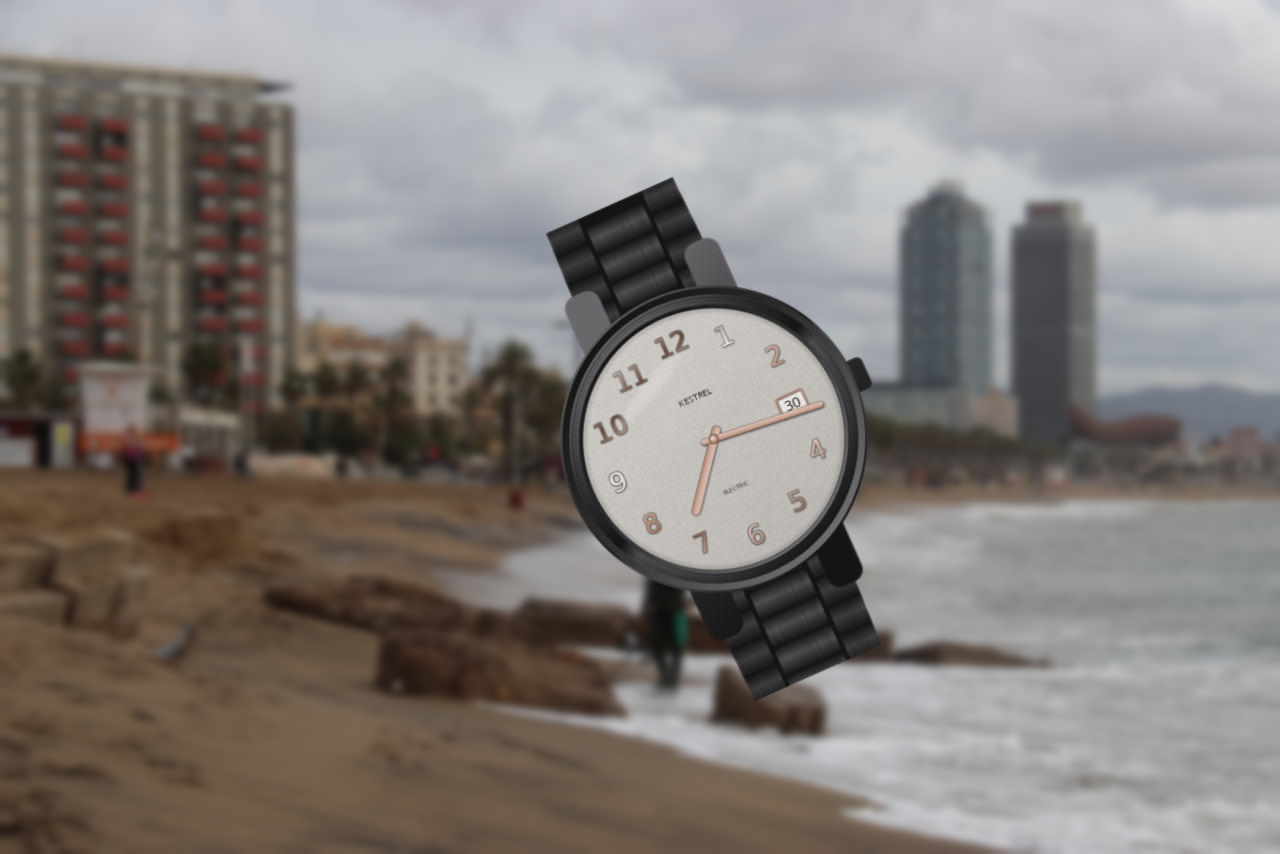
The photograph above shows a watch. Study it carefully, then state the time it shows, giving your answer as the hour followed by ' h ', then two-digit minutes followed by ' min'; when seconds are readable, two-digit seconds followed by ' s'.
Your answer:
7 h 16 min
